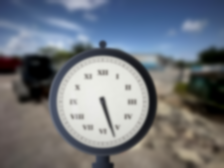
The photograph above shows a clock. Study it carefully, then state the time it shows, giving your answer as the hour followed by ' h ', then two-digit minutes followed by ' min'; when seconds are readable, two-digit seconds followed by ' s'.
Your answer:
5 h 27 min
